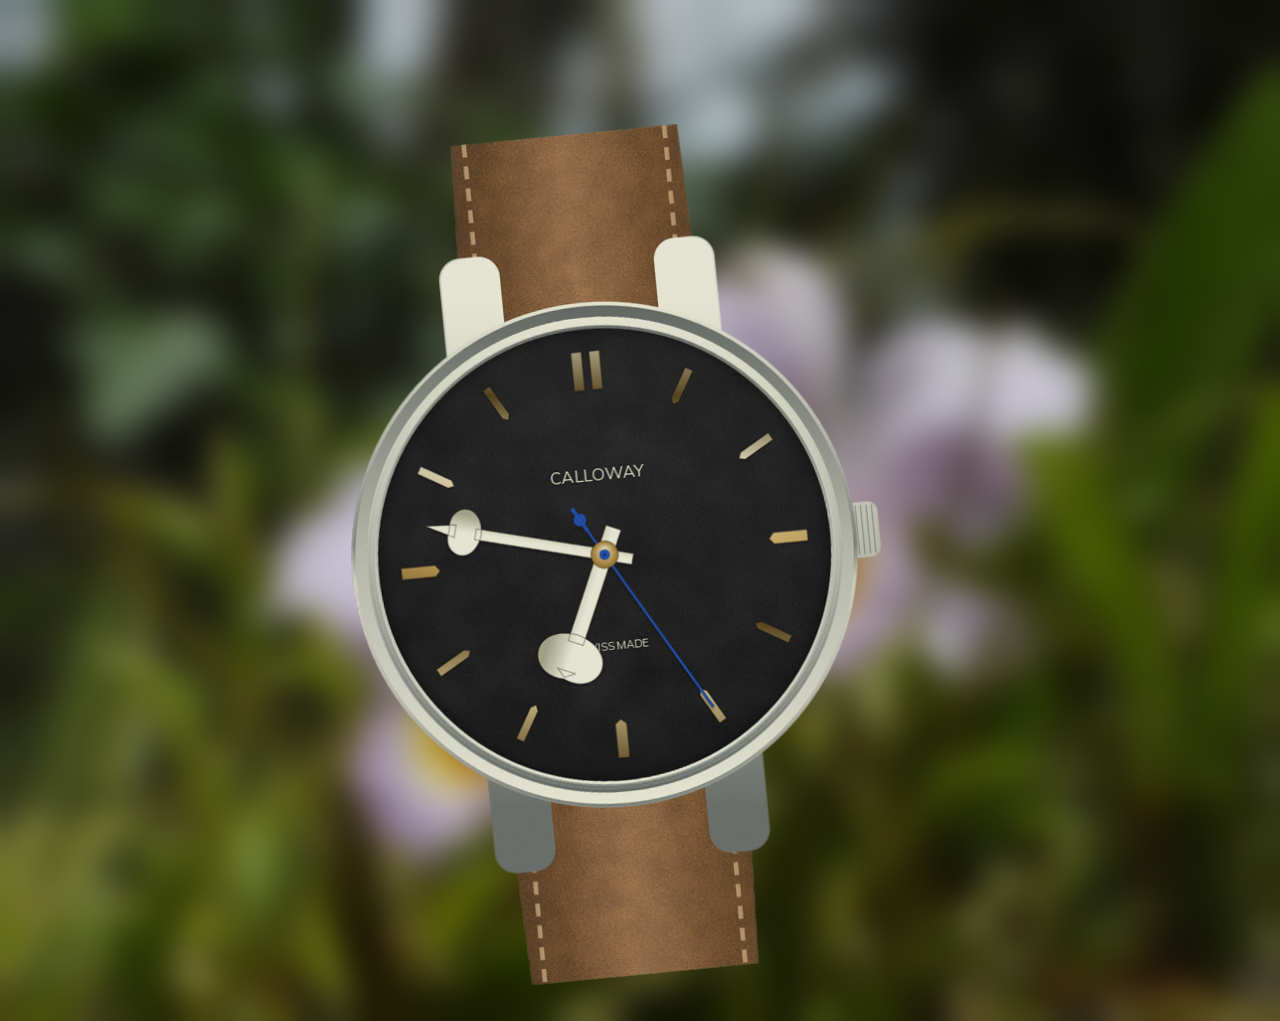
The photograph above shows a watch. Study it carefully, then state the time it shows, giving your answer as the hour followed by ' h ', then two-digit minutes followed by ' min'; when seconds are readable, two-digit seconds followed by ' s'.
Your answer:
6 h 47 min 25 s
